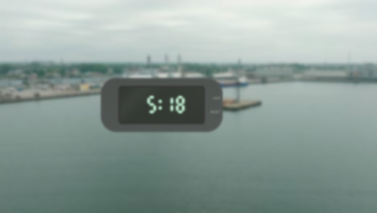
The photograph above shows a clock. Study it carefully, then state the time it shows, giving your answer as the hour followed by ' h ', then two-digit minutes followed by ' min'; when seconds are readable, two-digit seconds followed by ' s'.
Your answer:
5 h 18 min
